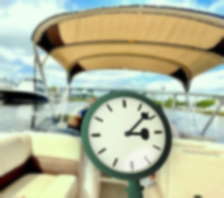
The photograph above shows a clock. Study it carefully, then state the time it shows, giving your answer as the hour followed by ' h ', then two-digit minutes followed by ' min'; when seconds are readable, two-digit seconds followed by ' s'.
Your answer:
3 h 08 min
